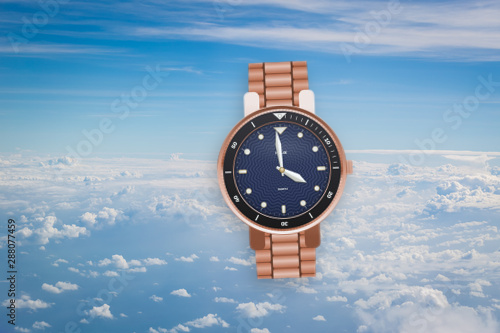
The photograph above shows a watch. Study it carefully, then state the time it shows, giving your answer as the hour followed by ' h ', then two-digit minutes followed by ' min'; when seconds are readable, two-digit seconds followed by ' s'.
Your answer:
3 h 59 min
